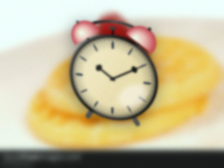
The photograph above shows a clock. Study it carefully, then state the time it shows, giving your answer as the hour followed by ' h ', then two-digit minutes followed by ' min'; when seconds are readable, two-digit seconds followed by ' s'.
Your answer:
10 h 10 min
